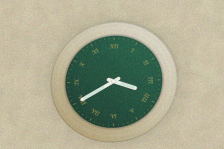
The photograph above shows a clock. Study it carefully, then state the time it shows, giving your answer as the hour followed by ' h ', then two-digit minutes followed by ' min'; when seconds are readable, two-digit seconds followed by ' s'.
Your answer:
3 h 40 min
